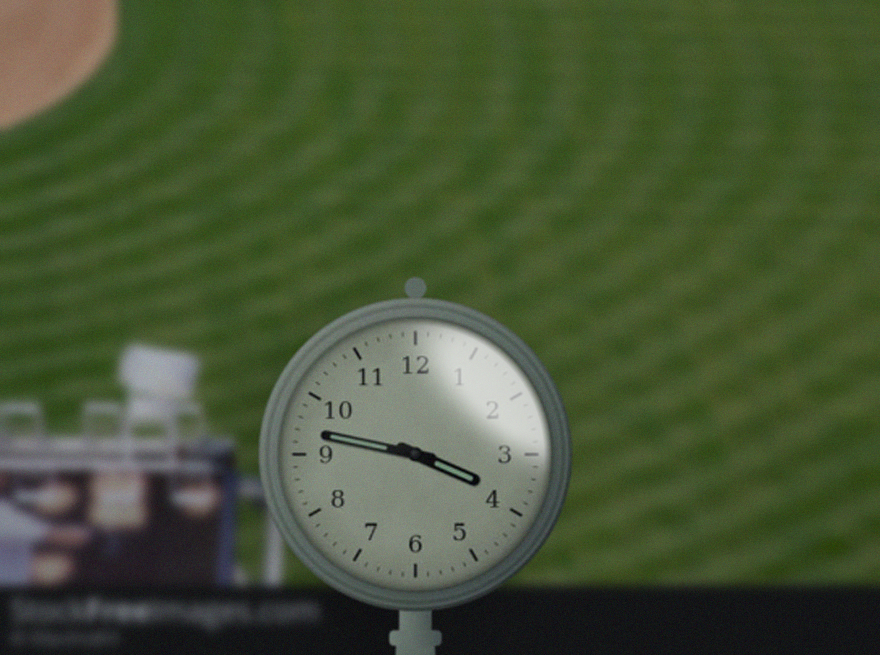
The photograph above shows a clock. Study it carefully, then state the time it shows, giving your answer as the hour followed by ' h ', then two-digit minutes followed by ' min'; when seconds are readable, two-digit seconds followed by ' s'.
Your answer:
3 h 47 min
